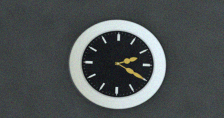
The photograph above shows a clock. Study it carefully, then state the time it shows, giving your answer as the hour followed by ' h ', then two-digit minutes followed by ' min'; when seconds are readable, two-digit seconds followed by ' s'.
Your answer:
2 h 20 min
